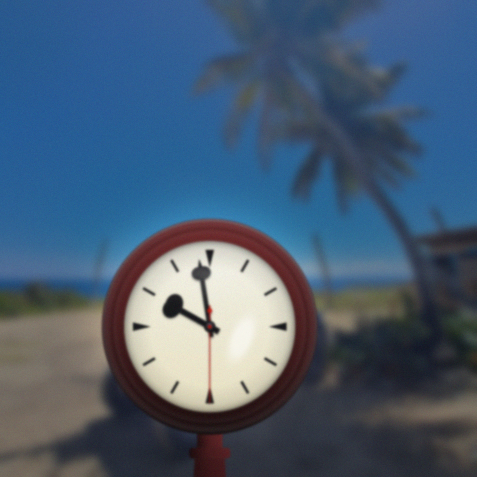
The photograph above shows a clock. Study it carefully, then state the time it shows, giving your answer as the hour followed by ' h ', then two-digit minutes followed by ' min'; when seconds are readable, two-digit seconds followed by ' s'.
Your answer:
9 h 58 min 30 s
